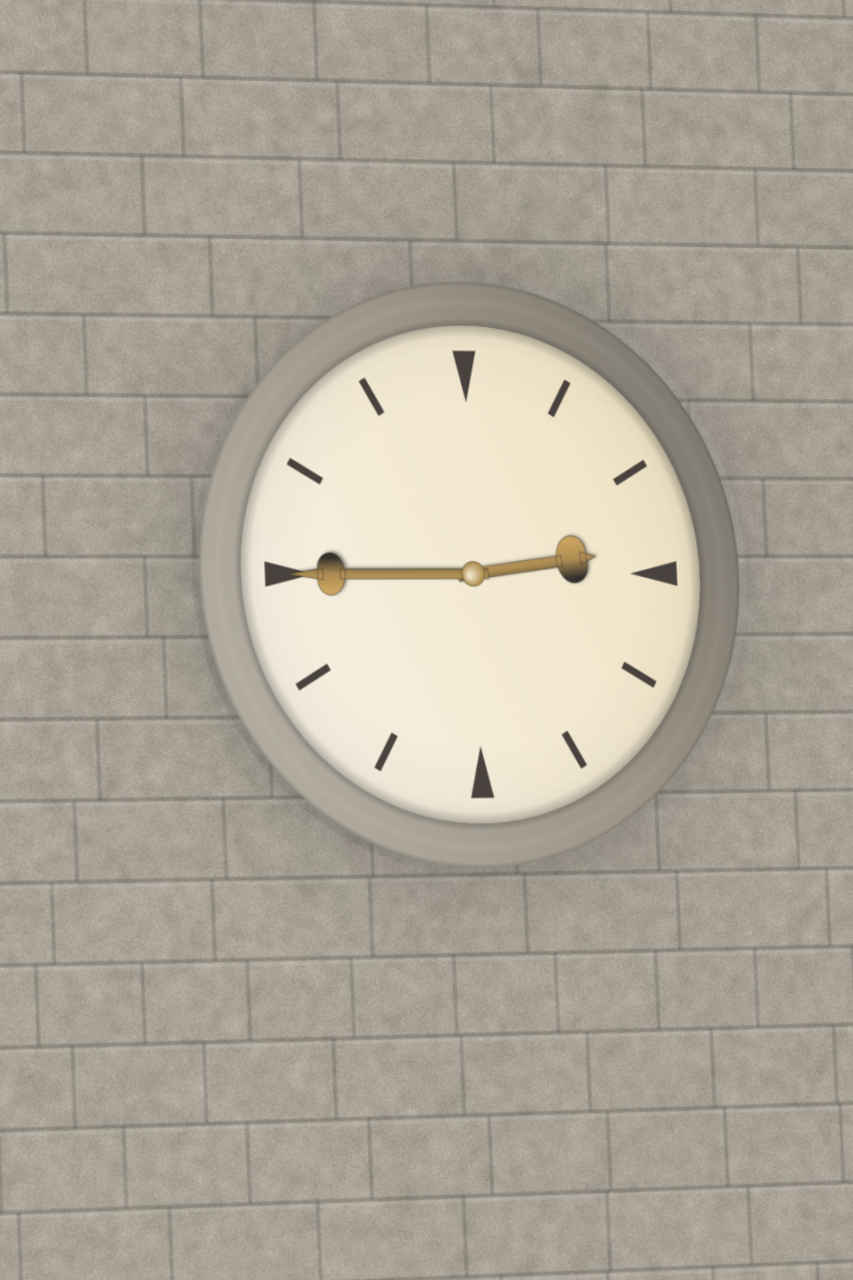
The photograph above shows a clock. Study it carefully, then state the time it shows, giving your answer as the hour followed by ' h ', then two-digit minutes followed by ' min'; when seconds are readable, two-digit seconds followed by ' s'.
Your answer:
2 h 45 min
